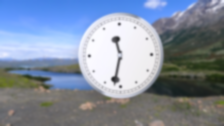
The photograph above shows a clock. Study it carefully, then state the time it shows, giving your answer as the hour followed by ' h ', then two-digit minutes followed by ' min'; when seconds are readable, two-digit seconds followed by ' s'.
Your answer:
11 h 32 min
